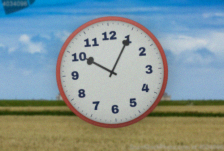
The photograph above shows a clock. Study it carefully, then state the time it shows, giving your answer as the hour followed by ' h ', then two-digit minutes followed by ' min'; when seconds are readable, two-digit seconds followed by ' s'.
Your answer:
10 h 05 min
